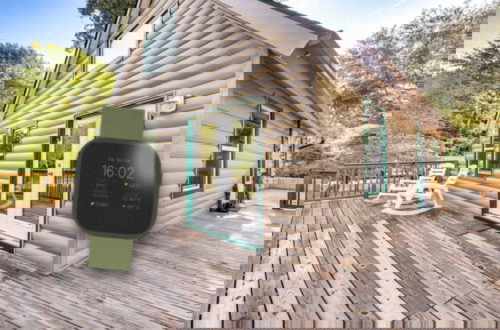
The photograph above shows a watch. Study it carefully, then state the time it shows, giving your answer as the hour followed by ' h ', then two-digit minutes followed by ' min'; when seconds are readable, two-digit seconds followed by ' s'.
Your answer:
16 h 02 min
